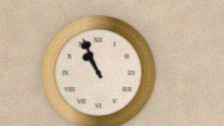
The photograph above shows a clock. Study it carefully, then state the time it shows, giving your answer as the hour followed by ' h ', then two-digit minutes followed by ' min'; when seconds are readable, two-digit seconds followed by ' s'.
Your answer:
10 h 56 min
